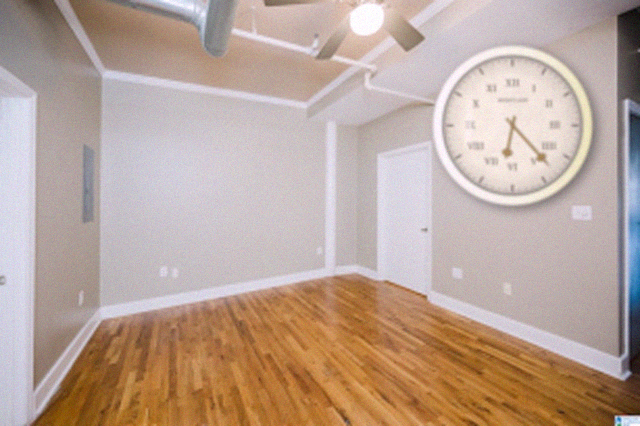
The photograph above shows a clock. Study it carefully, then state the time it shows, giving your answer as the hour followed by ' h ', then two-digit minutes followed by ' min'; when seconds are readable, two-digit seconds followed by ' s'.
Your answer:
6 h 23 min
